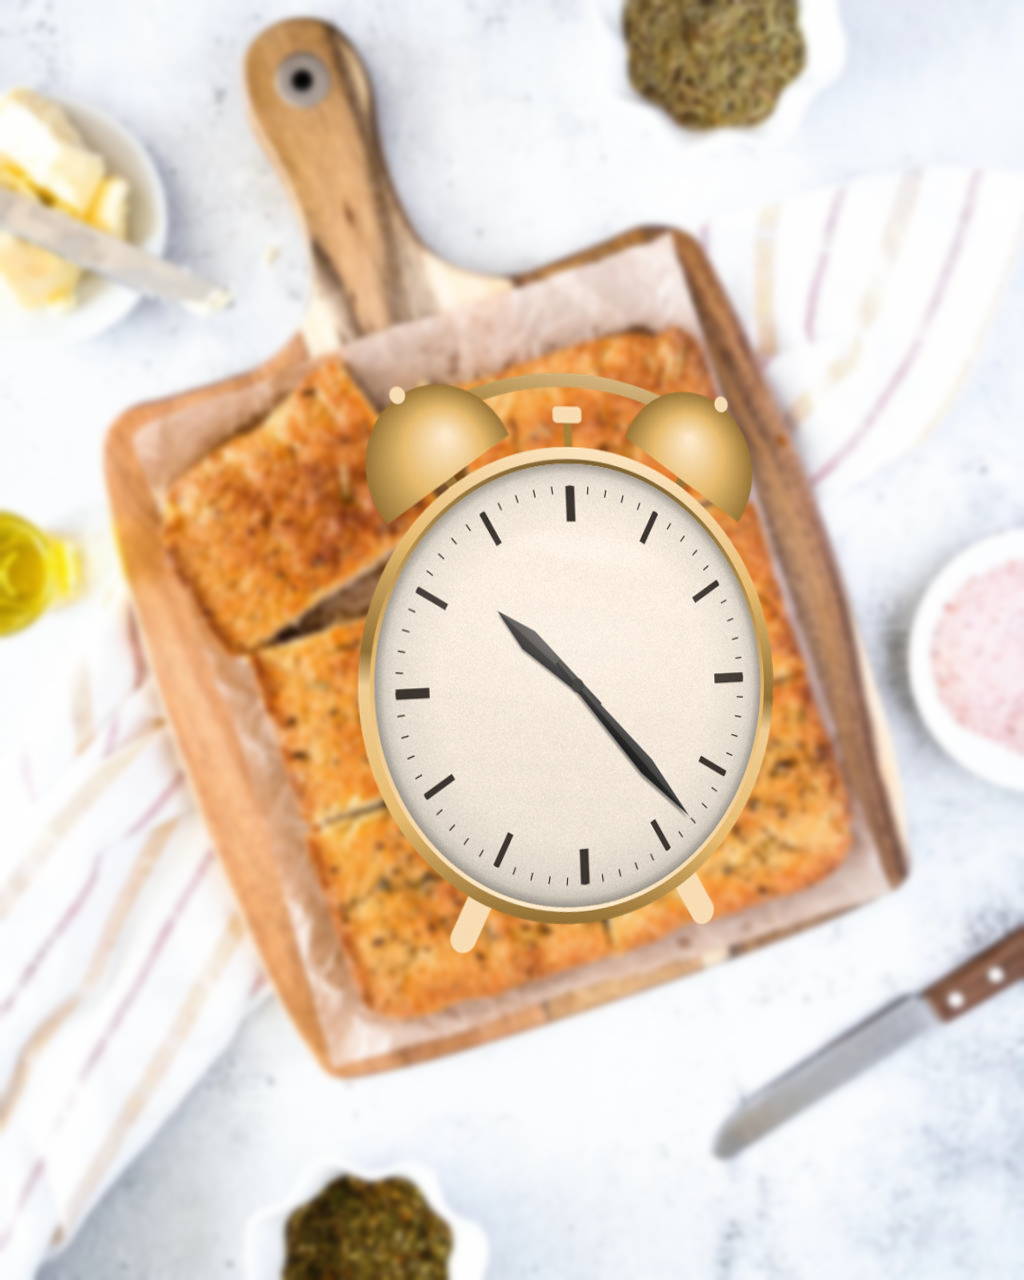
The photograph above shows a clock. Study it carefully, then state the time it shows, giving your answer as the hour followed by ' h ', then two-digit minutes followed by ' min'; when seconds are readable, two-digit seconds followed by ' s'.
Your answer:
10 h 23 min
